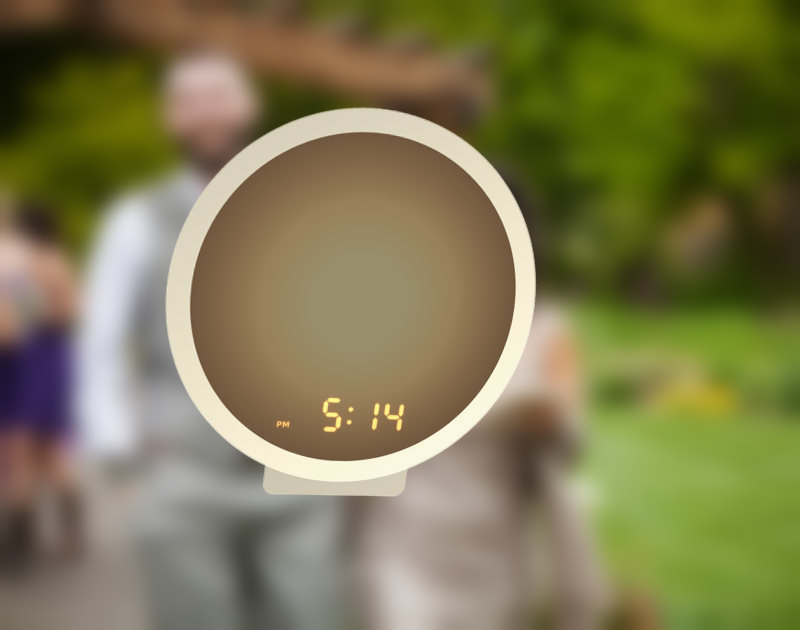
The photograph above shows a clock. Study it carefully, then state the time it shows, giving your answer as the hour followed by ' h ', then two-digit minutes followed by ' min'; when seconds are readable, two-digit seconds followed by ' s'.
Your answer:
5 h 14 min
